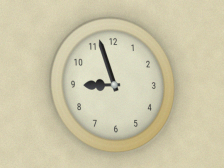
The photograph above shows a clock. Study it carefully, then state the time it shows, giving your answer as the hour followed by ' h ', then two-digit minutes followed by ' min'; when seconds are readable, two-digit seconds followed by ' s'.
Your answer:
8 h 57 min
